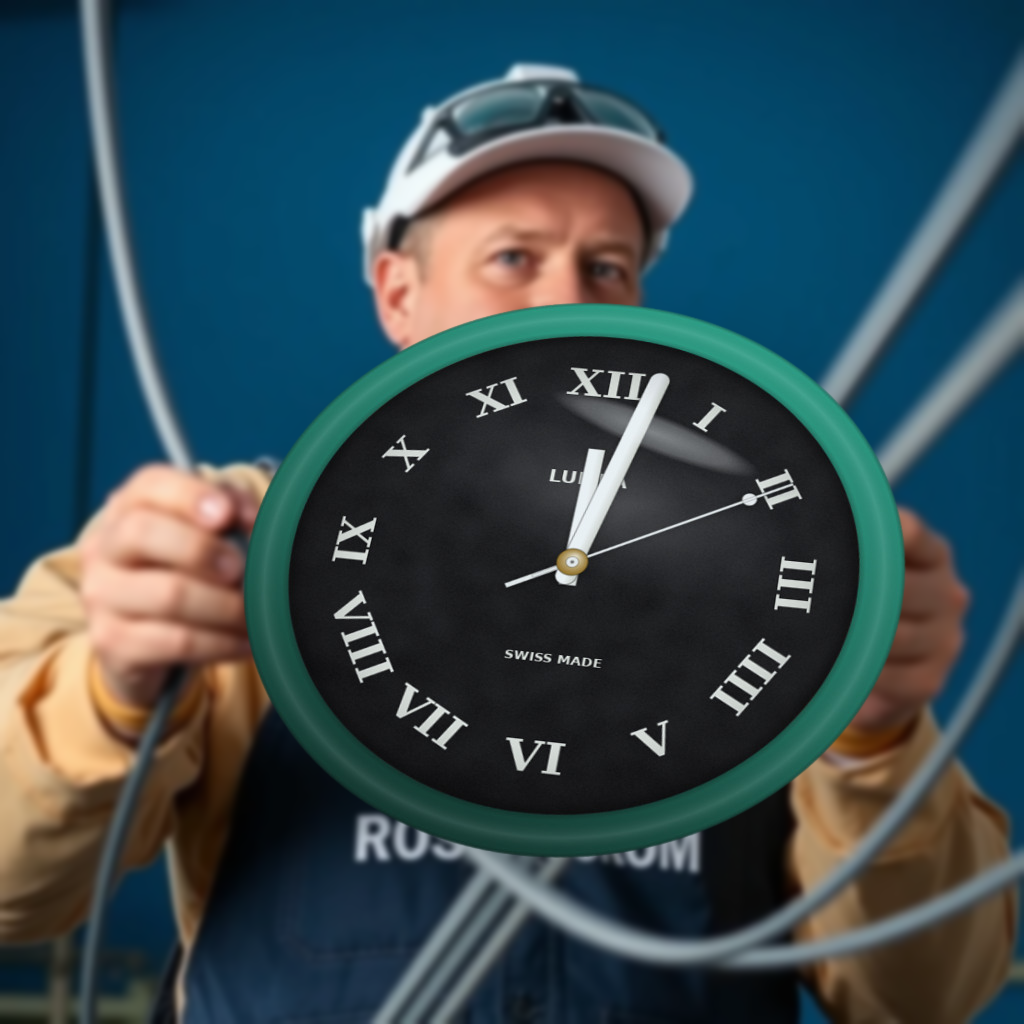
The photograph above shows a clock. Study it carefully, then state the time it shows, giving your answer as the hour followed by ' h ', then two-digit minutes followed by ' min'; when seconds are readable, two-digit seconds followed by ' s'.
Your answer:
12 h 02 min 10 s
